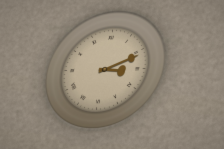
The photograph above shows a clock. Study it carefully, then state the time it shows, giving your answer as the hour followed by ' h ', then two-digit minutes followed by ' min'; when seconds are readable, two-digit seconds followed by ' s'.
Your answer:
3 h 11 min
